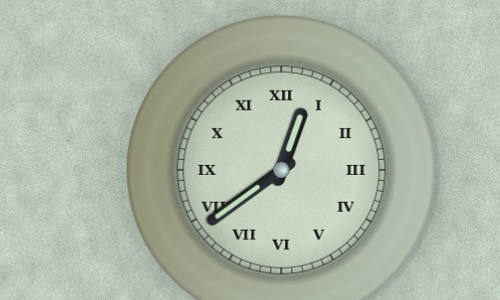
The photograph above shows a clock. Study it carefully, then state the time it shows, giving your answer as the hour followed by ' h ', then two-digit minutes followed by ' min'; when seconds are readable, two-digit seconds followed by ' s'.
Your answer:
12 h 39 min
